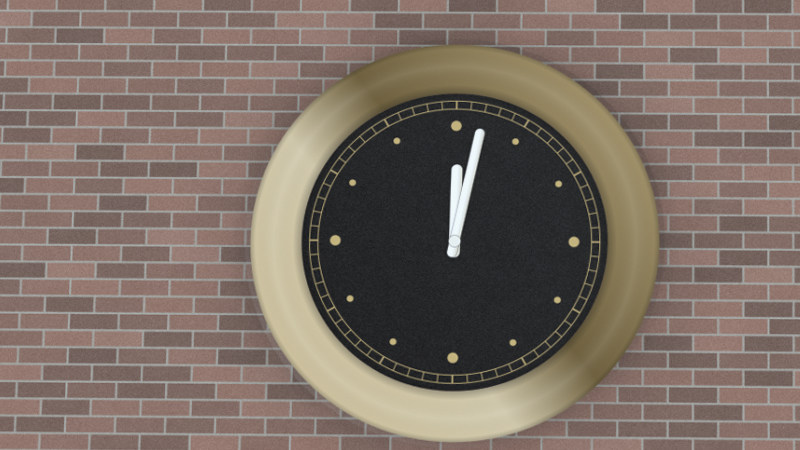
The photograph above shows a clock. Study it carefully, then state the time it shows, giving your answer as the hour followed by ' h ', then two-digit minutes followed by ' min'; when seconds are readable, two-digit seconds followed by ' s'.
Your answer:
12 h 02 min
